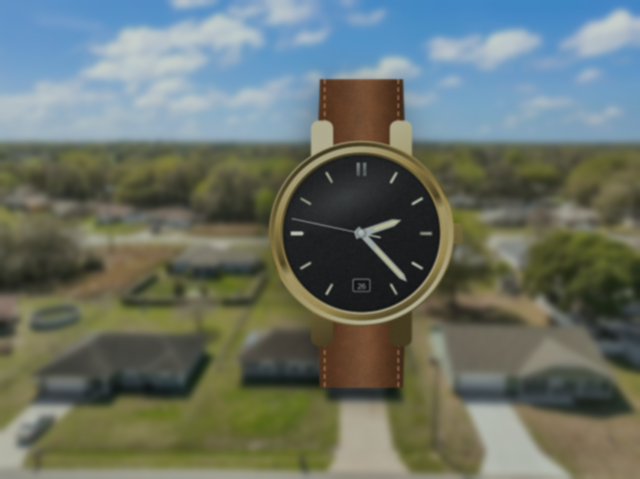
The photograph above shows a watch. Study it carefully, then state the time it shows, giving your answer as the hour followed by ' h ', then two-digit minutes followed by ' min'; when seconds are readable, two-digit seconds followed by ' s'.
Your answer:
2 h 22 min 47 s
